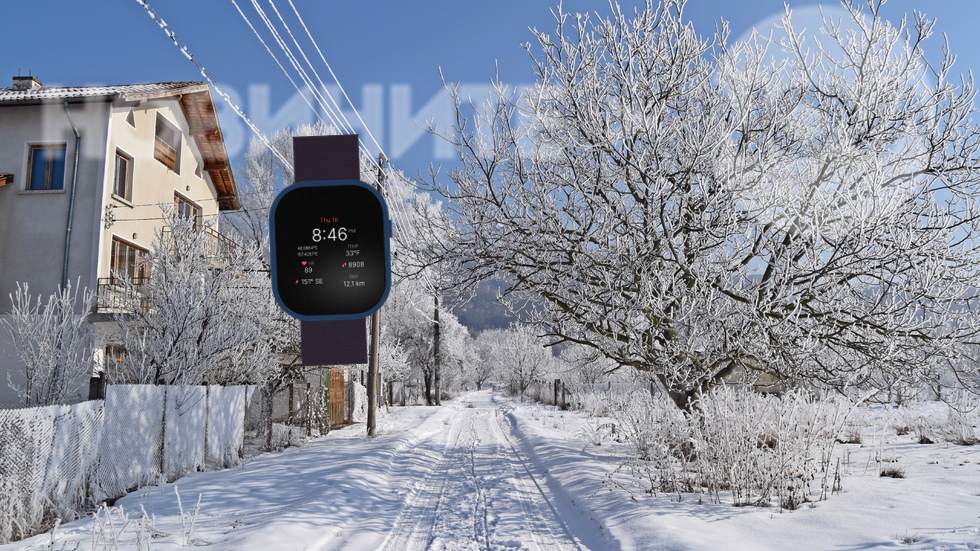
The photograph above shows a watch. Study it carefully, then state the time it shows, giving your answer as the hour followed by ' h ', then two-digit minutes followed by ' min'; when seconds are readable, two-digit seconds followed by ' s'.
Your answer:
8 h 46 min
